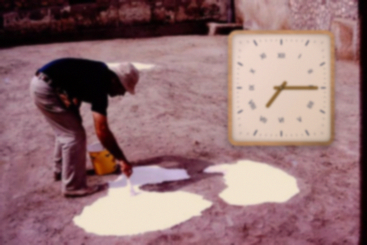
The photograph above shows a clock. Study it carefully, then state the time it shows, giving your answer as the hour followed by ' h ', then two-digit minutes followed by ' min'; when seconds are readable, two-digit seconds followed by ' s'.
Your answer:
7 h 15 min
